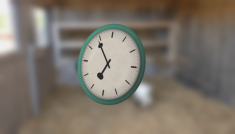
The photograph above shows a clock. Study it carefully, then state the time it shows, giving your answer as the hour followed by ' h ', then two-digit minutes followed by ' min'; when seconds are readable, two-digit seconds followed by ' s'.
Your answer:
6 h 54 min
